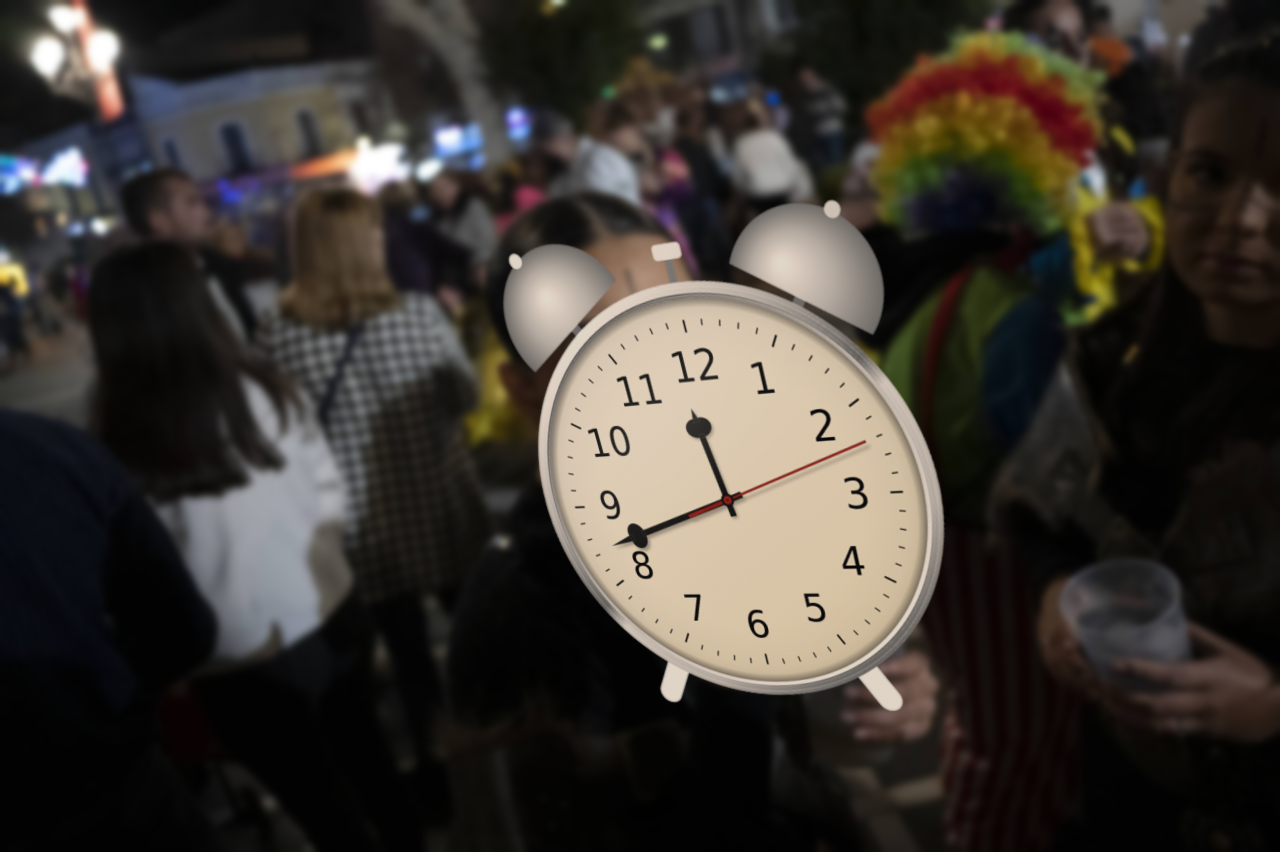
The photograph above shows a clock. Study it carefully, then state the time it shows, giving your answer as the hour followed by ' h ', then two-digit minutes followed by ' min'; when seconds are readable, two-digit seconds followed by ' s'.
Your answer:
11 h 42 min 12 s
